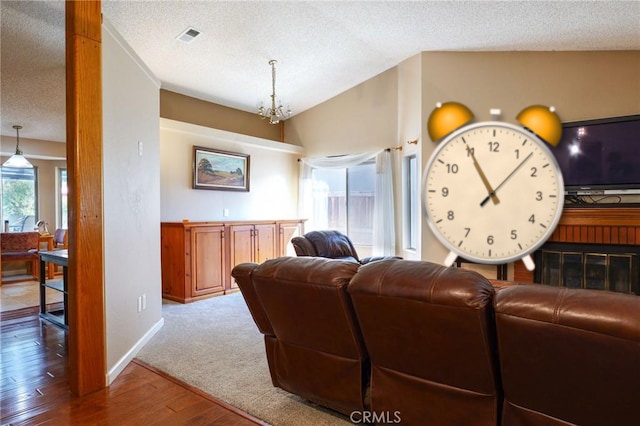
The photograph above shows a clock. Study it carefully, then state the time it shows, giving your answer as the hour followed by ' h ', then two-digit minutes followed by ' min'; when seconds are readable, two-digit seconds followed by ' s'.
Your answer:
10 h 55 min 07 s
